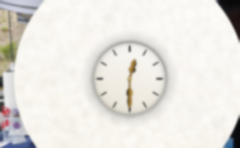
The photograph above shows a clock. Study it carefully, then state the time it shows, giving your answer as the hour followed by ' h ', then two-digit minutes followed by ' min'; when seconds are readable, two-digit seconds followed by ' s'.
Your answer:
12 h 30 min
